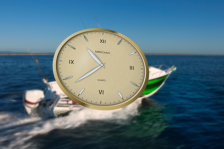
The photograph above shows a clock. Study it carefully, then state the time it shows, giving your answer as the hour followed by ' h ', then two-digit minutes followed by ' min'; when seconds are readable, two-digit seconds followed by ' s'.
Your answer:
10 h 38 min
